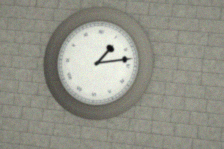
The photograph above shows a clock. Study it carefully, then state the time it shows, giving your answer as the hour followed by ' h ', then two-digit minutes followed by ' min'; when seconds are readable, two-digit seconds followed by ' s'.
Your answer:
1 h 13 min
